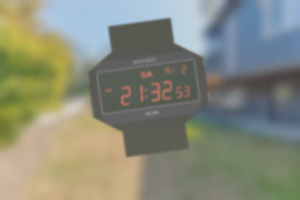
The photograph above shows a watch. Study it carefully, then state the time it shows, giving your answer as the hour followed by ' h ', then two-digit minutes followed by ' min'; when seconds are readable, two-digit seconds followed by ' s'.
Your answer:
21 h 32 min
